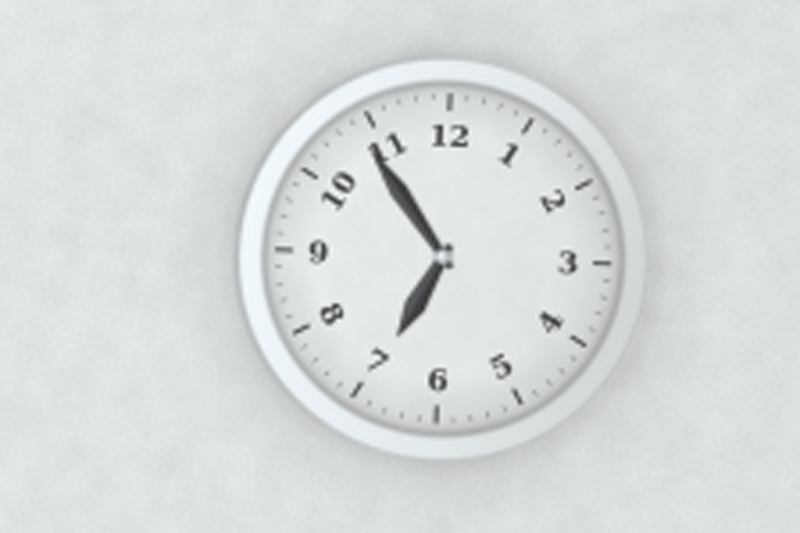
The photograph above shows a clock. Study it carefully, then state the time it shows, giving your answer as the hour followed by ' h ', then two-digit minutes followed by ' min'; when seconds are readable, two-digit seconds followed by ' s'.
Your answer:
6 h 54 min
